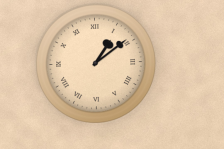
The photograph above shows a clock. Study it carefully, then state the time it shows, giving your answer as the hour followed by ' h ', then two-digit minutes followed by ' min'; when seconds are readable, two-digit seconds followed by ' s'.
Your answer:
1 h 09 min
